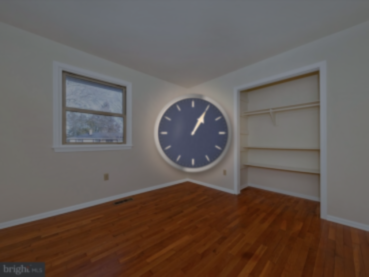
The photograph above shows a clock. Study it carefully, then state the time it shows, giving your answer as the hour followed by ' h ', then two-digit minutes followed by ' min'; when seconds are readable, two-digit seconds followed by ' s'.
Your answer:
1 h 05 min
